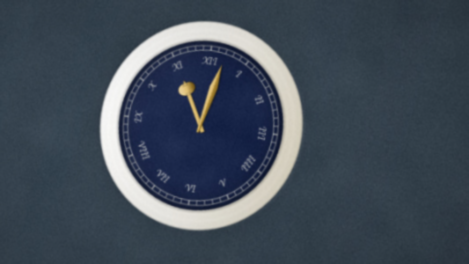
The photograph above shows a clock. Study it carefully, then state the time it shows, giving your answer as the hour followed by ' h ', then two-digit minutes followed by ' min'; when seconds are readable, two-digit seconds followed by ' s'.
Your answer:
11 h 02 min
